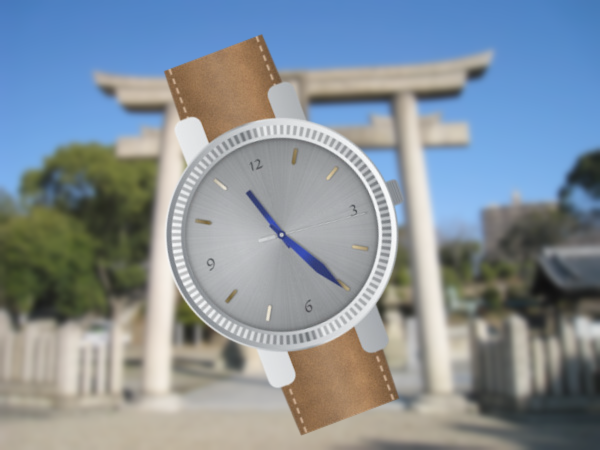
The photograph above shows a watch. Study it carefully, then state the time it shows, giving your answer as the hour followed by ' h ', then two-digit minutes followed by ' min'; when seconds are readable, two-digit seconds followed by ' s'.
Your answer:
11 h 25 min 16 s
